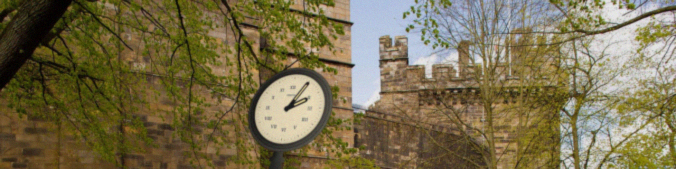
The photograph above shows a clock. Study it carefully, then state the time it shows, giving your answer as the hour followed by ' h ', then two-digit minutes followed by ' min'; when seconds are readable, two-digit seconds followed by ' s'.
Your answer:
2 h 05 min
